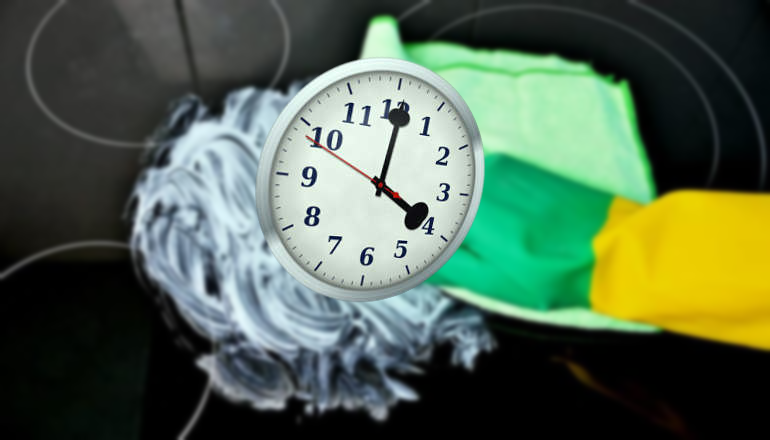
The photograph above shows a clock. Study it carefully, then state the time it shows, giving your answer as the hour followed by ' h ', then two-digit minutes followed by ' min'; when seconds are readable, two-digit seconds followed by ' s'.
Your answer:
4 h 00 min 49 s
